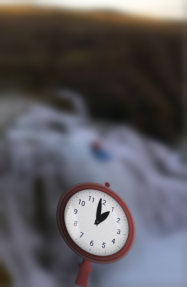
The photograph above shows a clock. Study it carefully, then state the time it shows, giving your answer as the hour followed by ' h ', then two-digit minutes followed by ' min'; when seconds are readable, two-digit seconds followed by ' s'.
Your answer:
12 h 59 min
